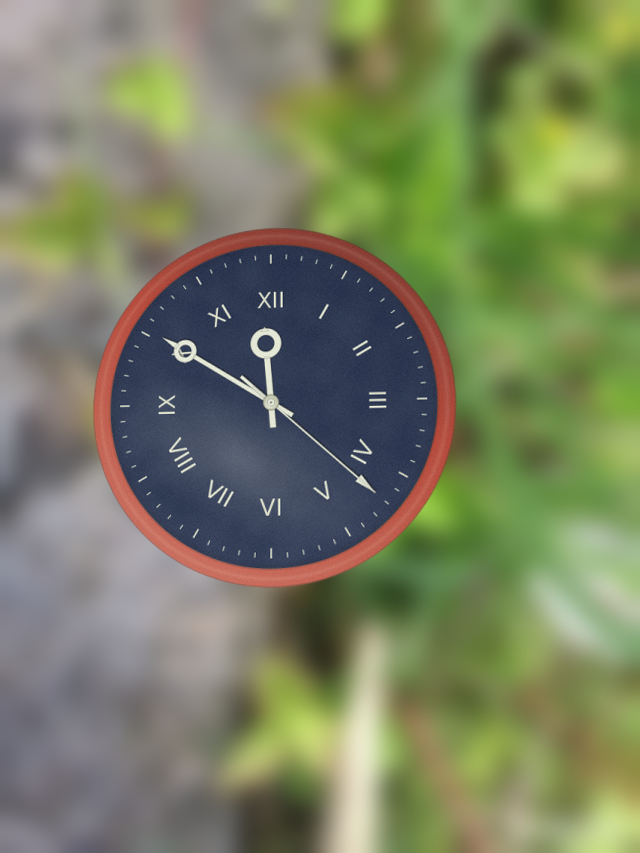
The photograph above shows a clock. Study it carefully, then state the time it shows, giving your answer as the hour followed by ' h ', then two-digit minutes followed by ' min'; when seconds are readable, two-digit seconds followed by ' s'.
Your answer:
11 h 50 min 22 s
